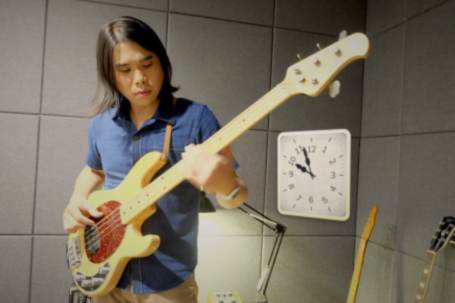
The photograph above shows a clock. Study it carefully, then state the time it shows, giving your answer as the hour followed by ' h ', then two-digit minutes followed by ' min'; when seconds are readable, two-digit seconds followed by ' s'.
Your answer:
9 h 57 min
